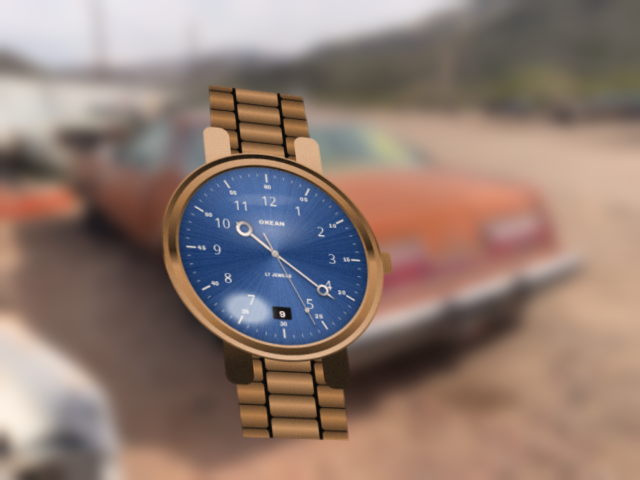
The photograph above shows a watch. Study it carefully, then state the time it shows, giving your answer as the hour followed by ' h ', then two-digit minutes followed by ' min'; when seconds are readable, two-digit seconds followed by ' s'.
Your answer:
10 h 21 min 26 s
